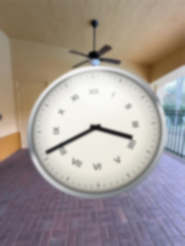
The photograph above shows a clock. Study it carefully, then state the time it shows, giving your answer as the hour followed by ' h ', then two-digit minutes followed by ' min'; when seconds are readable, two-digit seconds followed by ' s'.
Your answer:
3 h 41 min
